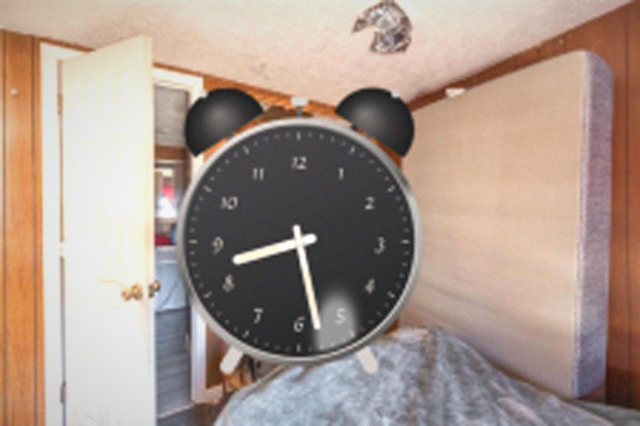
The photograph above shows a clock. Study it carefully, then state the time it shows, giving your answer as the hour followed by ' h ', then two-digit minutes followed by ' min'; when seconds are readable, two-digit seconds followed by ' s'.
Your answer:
8 h 28 min
